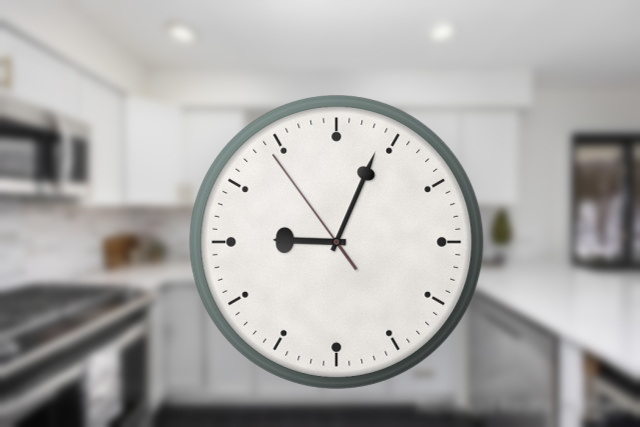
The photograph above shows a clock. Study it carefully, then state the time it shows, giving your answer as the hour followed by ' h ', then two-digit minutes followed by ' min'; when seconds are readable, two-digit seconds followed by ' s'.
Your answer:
9 h 03 min 54 s
